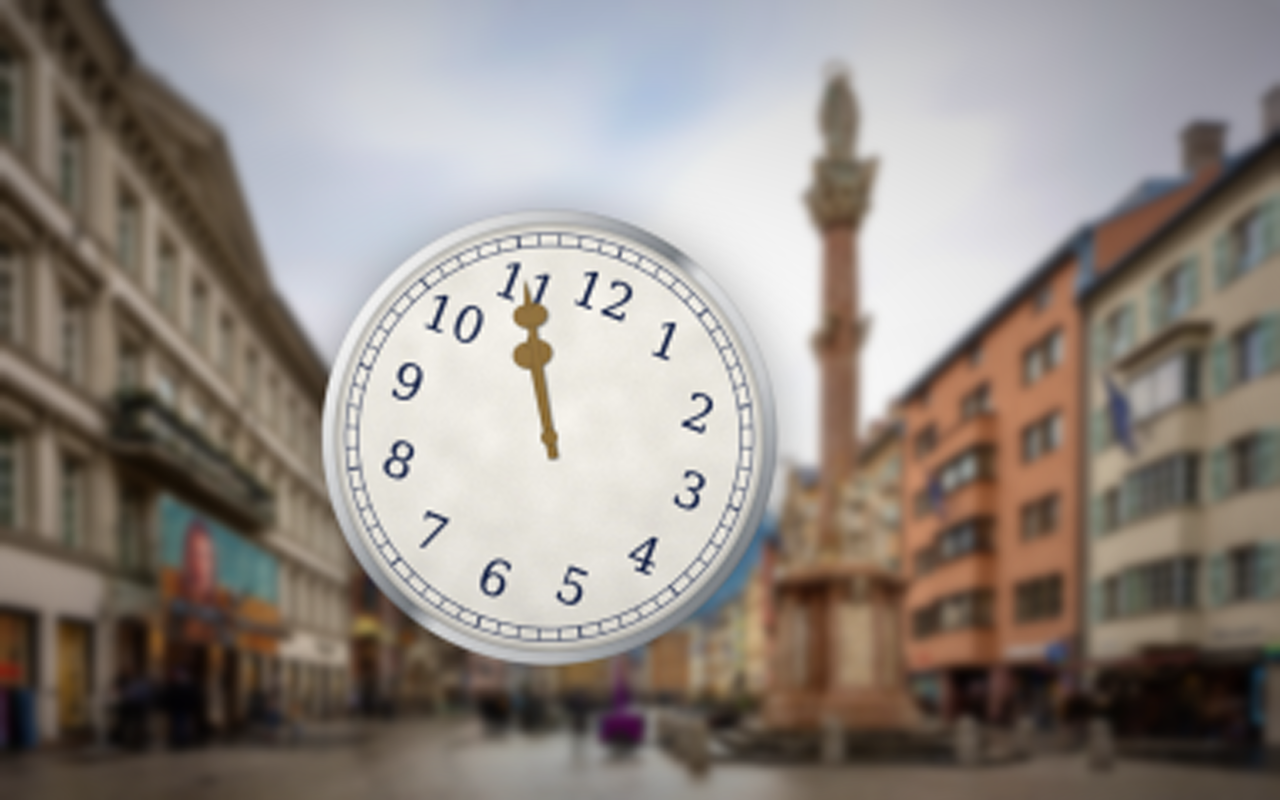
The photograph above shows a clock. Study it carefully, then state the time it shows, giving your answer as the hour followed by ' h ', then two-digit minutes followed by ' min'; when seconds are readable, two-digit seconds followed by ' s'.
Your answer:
10 h 55 min
